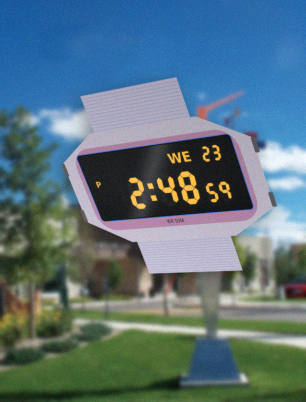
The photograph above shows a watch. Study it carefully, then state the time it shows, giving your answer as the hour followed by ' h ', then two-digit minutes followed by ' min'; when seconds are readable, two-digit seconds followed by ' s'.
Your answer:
2 h 48 min 59 s
